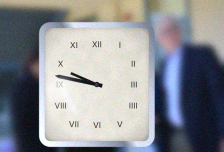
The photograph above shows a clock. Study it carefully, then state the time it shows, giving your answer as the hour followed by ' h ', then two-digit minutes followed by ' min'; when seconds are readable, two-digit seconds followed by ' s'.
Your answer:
9 h 47 min
